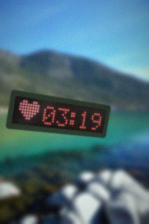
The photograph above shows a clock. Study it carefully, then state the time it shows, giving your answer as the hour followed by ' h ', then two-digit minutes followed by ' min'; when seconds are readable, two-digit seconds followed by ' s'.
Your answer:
3 h 19 min
